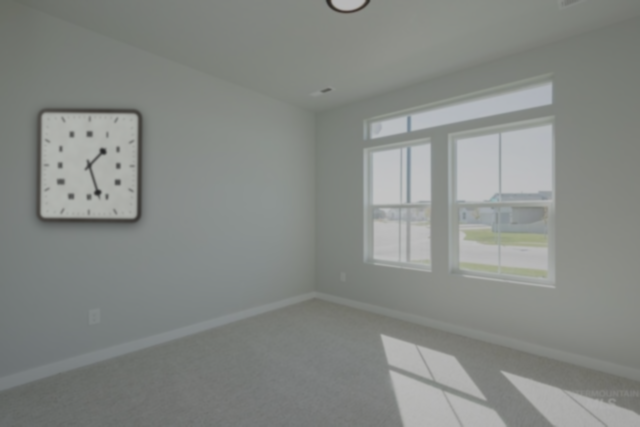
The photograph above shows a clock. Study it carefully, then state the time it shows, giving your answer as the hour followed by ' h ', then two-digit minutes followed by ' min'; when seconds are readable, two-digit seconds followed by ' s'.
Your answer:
1 h 27 min
